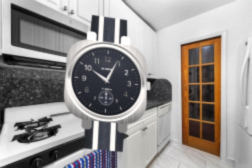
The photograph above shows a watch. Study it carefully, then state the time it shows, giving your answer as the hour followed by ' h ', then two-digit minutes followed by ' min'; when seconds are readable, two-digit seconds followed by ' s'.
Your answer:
10 h 04 min
